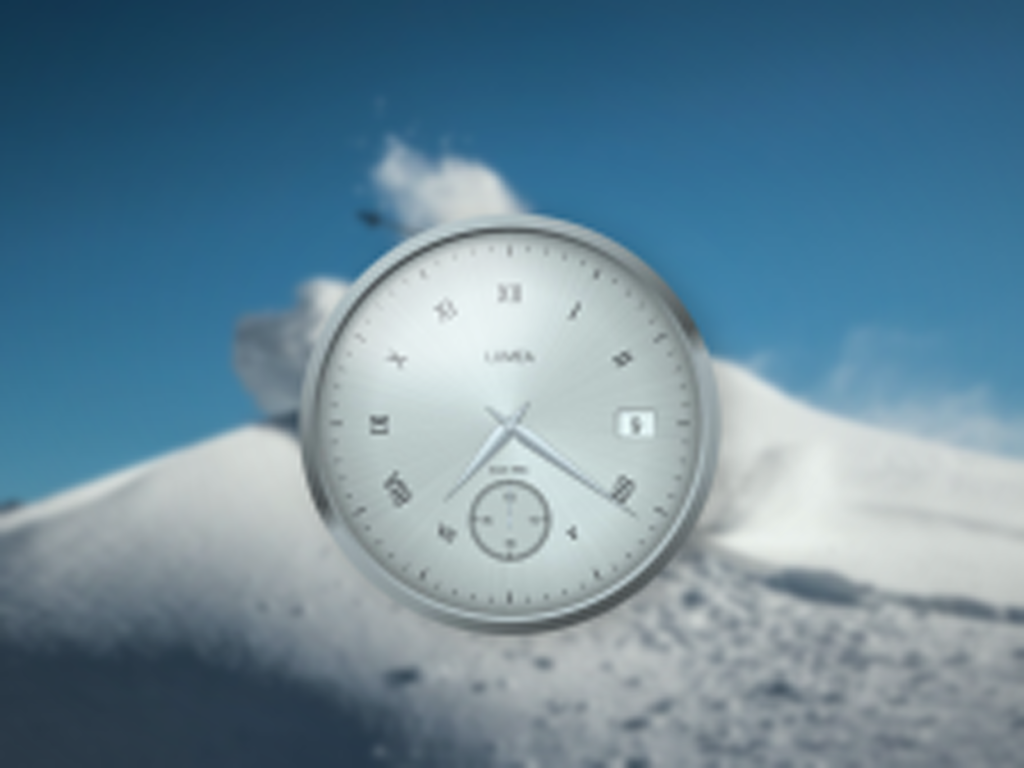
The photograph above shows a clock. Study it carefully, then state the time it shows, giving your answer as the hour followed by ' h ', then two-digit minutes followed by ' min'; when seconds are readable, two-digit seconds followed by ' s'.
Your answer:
7 h 21 min
